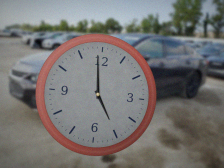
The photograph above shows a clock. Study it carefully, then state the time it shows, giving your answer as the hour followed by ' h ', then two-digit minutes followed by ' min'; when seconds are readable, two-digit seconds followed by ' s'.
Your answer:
4 h 59 min
